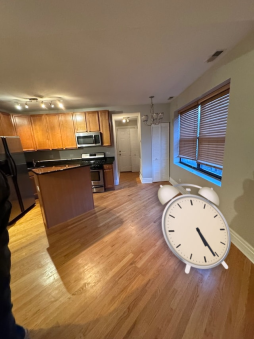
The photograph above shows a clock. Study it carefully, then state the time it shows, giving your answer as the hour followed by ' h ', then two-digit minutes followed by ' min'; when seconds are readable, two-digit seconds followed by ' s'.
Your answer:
5 h 26 min
